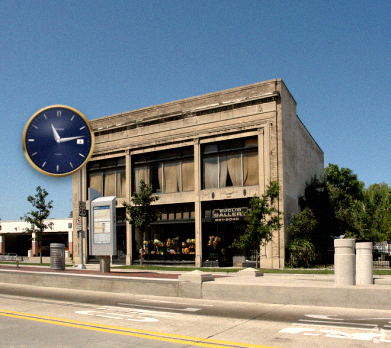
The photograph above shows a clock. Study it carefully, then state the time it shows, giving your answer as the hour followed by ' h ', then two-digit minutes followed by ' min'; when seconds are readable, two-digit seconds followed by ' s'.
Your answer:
11 h 13 min
